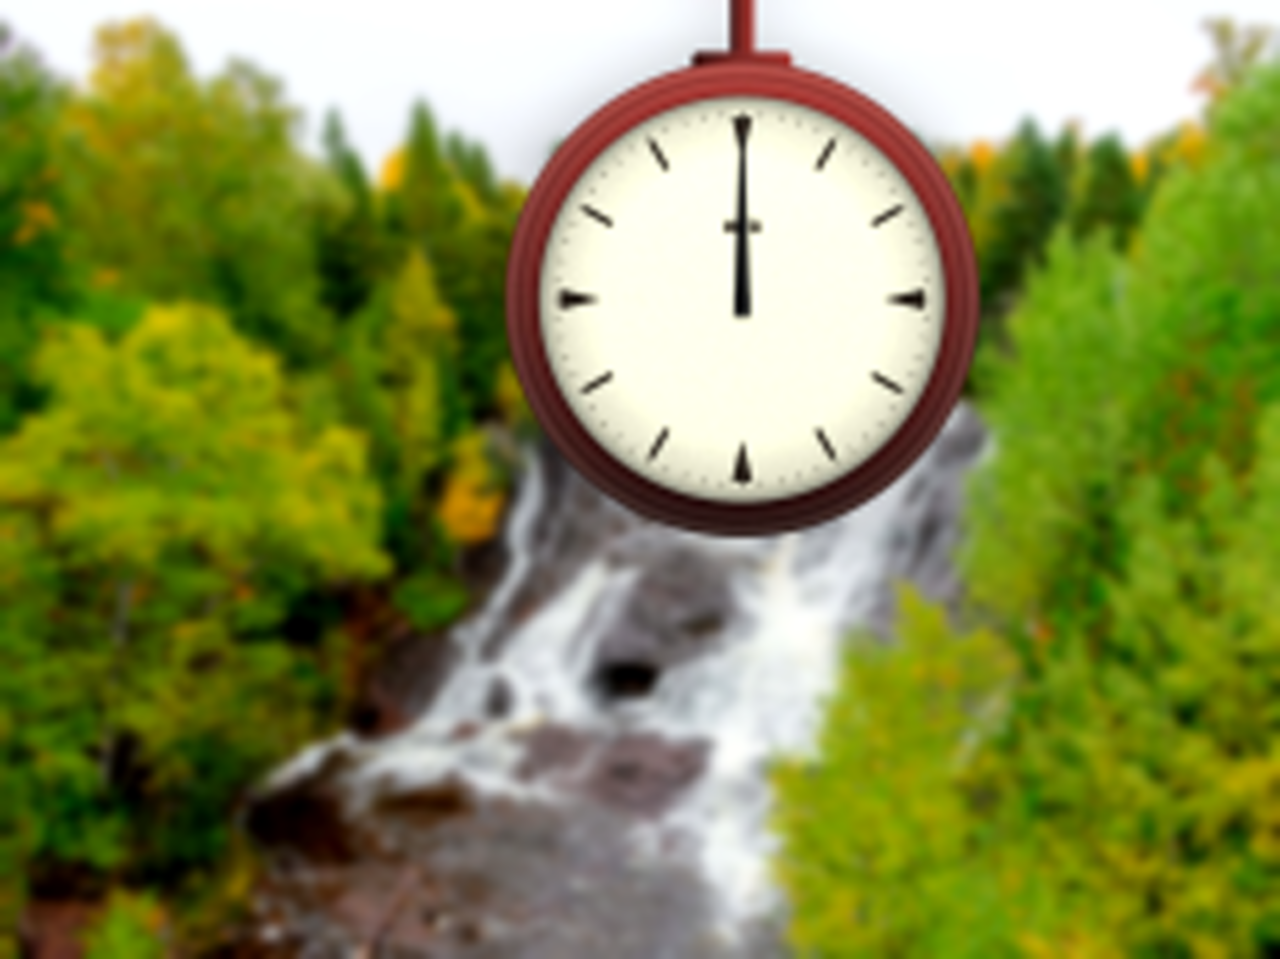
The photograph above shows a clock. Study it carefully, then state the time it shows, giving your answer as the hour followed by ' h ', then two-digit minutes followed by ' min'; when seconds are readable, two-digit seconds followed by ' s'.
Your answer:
12 h 00 min
